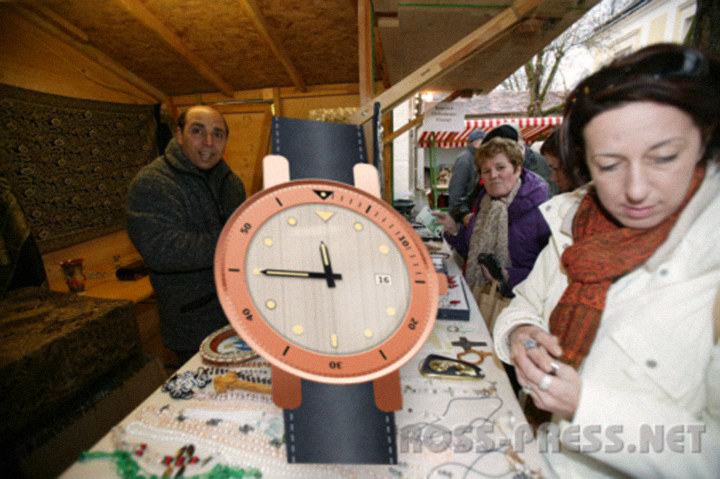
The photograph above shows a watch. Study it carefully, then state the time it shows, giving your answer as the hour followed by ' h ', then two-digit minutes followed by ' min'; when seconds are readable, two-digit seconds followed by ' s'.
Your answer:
11 h 45 min
